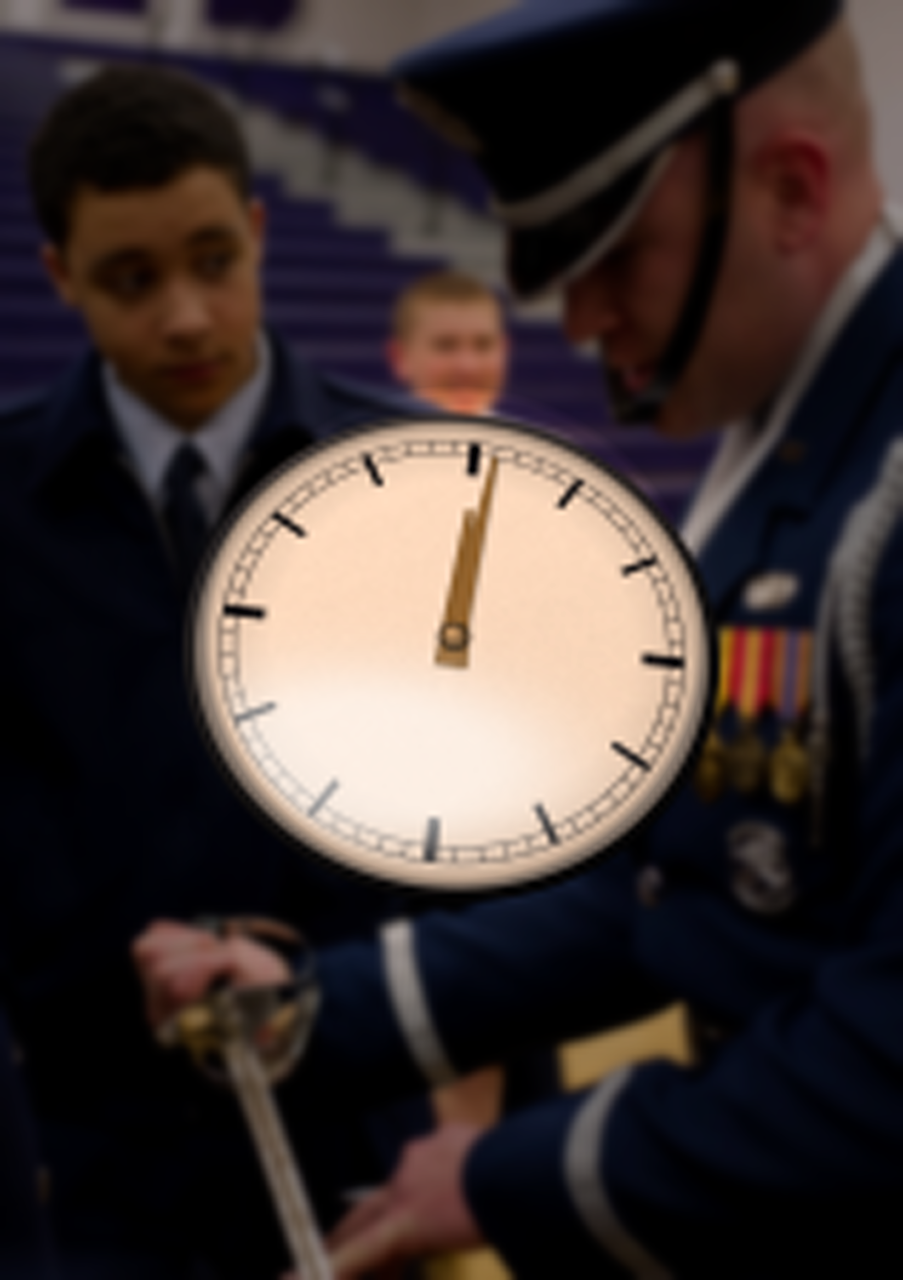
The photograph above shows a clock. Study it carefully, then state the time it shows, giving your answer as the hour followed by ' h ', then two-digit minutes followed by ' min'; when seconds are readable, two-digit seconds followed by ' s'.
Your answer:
12 h 01 min
